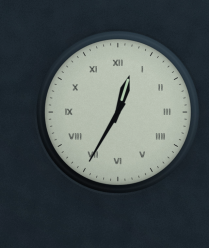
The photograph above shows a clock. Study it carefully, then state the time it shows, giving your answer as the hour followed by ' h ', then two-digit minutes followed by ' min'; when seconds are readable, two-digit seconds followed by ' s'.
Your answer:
12 h 35 min
